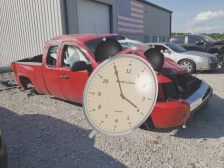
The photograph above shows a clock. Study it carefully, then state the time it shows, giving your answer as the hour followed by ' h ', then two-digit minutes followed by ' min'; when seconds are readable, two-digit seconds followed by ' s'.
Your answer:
3 h 55 min
